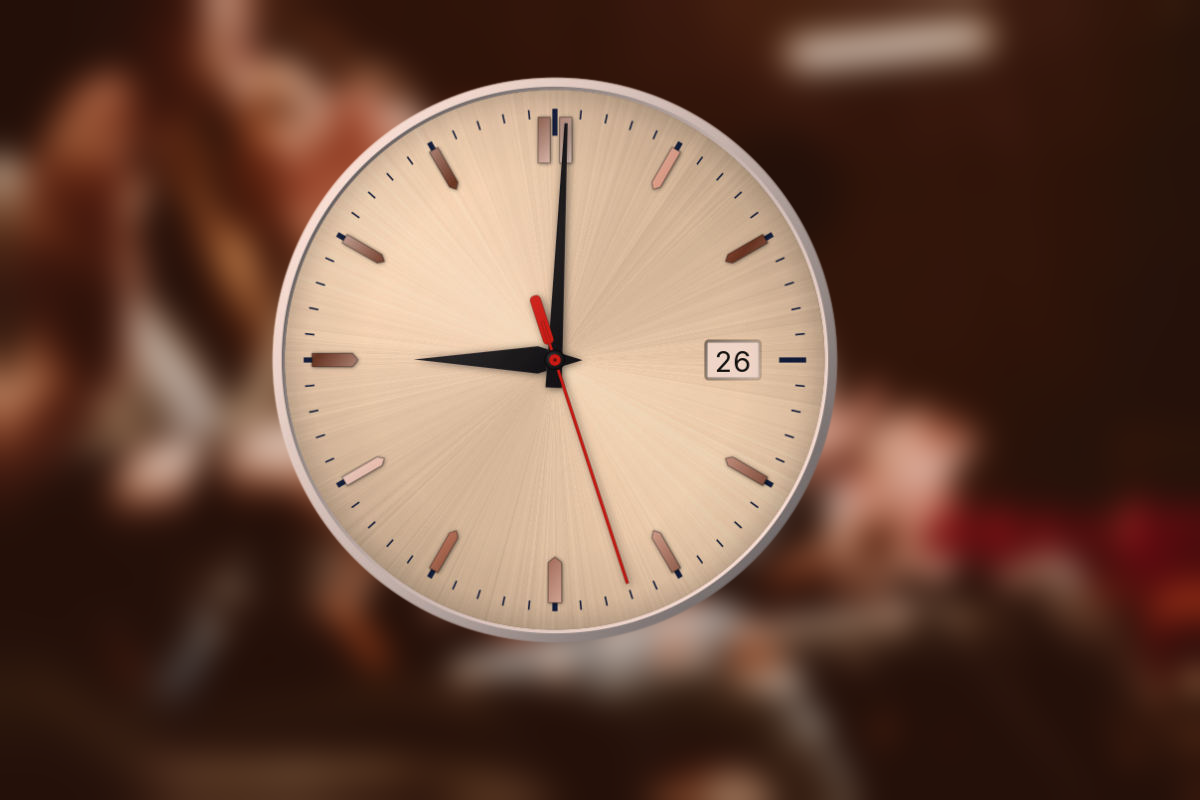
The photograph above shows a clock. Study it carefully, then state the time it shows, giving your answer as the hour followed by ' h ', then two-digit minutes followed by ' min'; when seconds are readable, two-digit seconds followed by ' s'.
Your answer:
9 h 00 min 27 s
